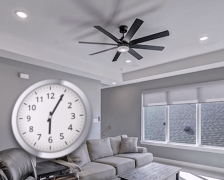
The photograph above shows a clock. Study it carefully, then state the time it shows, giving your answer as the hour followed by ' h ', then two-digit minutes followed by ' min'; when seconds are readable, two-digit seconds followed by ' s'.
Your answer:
6 h 05 min
